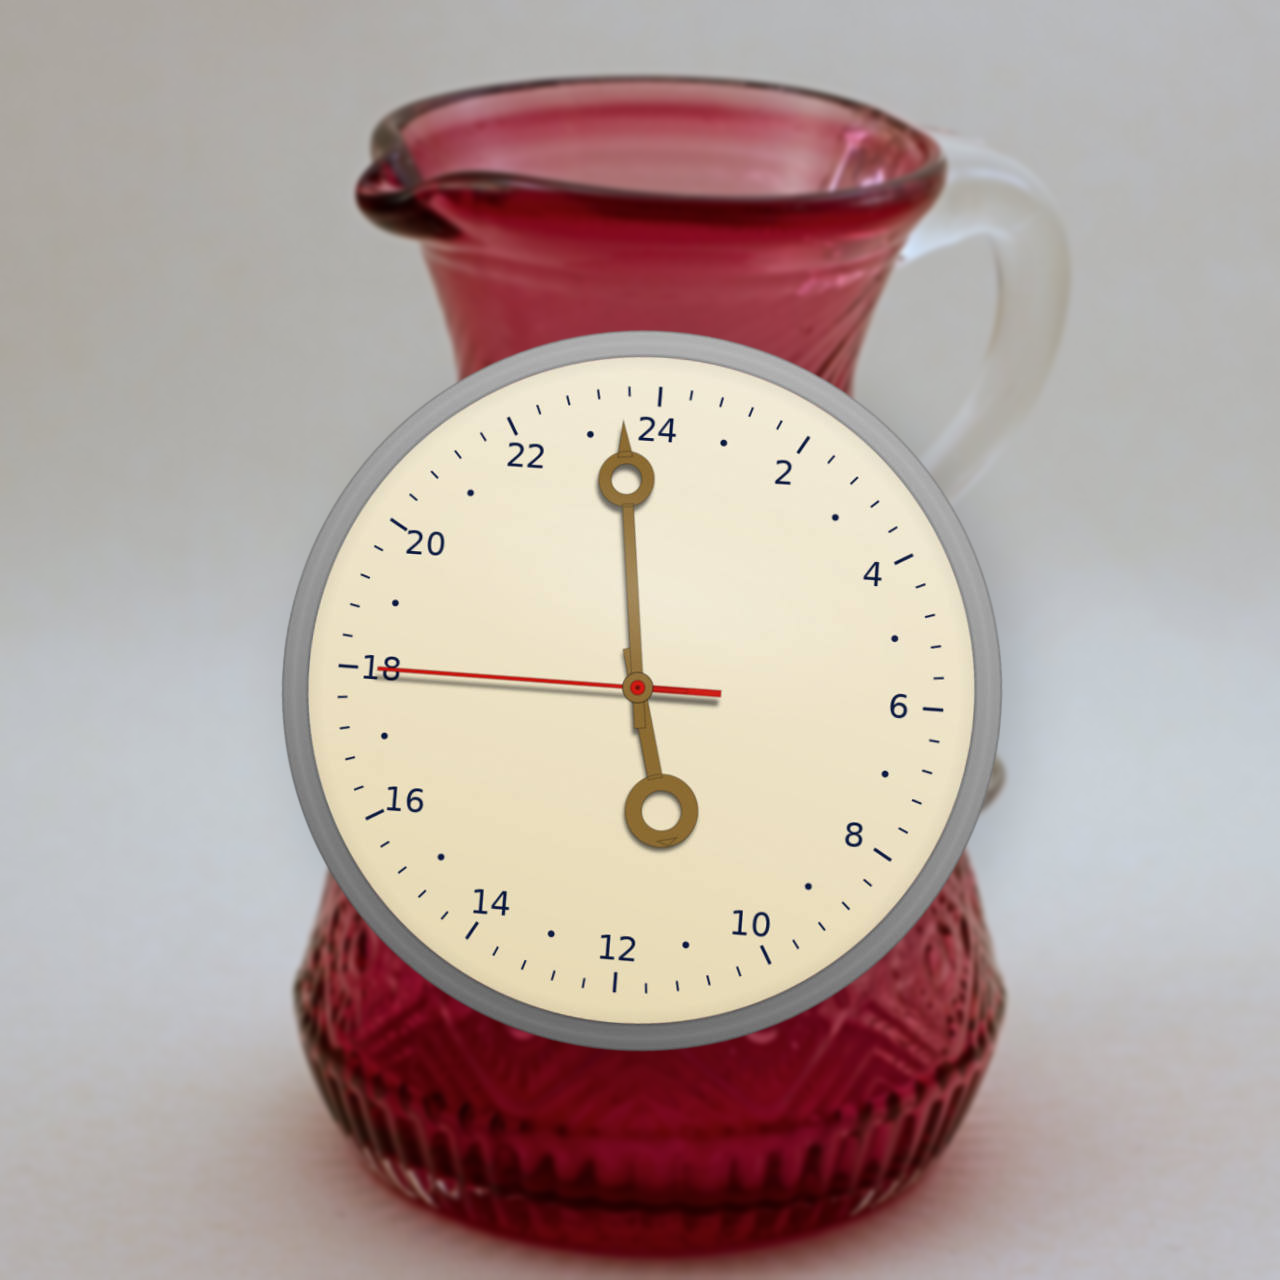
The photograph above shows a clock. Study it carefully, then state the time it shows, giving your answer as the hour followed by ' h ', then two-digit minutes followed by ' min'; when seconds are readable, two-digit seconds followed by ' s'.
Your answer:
10 h 58 min 45 s
